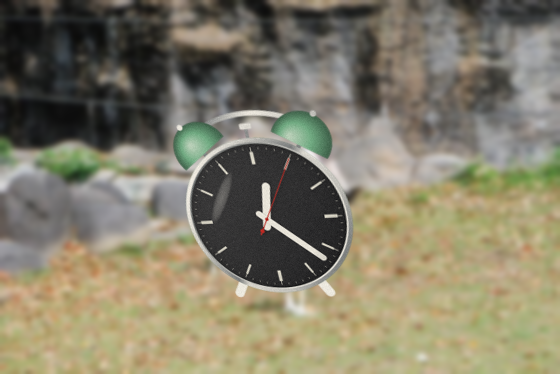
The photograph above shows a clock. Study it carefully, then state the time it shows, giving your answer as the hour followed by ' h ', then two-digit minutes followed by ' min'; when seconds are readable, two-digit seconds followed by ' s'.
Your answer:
12 h 22 min 05 s
